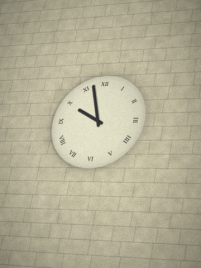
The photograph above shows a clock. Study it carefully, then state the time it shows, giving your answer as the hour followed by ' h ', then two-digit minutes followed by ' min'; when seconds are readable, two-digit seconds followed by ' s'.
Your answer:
9 h 57 min
